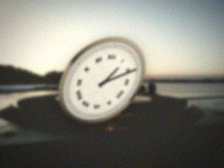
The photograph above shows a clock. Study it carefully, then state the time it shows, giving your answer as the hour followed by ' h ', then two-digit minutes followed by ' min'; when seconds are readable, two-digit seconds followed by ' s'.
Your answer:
1 h 11 min
